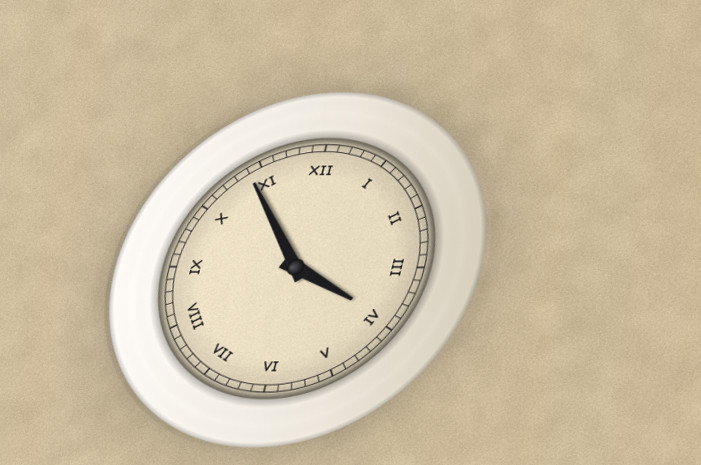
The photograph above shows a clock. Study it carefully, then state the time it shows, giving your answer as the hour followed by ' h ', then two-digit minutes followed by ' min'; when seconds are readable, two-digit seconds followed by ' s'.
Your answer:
3 h 54 min
